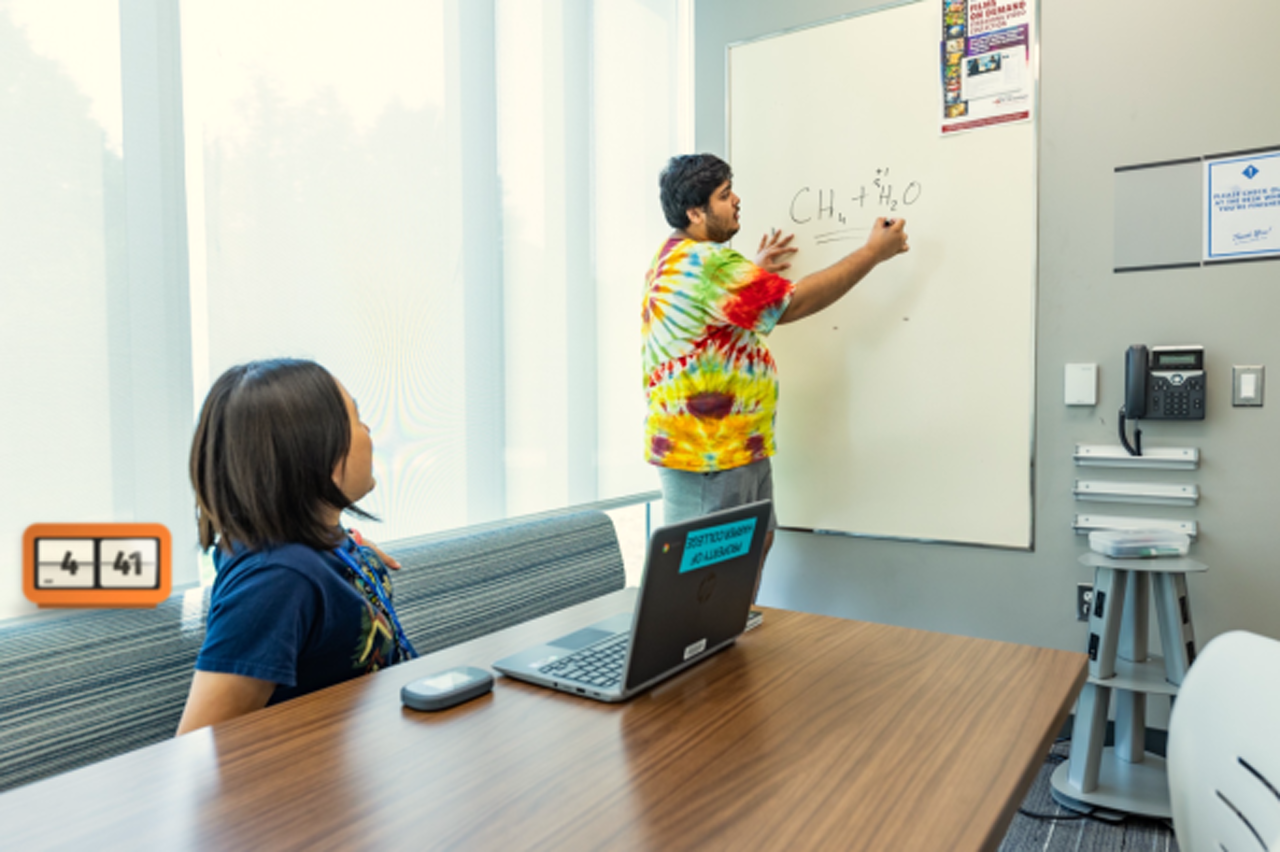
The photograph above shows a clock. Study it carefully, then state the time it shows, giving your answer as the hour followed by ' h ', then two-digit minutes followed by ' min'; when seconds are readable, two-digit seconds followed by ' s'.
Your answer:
4 h 41 min
